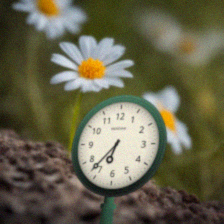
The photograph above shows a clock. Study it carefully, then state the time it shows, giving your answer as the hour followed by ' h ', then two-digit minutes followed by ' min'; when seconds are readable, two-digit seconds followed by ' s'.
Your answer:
6 h 37 min
